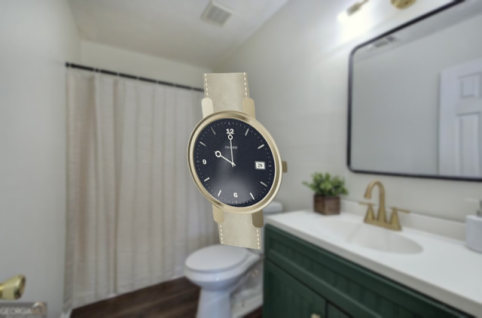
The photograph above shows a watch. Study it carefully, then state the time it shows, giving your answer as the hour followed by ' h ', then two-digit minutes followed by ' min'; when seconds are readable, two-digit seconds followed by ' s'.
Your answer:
10 h 00 min
